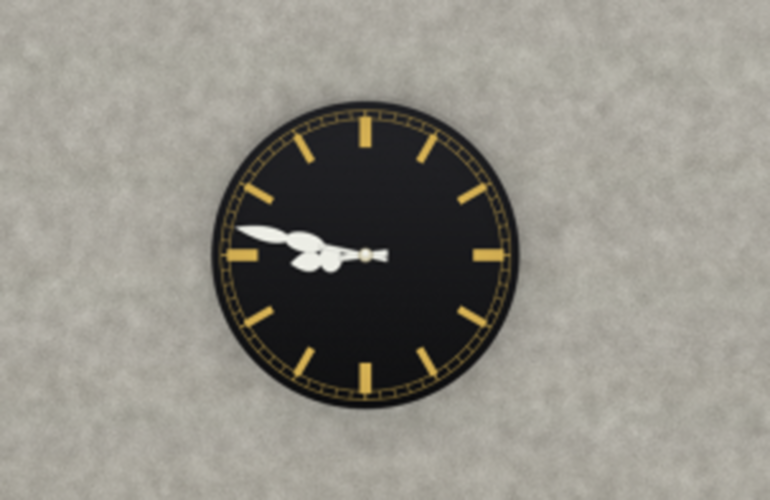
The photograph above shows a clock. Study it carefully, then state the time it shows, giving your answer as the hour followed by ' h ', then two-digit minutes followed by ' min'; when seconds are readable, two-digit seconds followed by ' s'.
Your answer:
8 h 47 min
